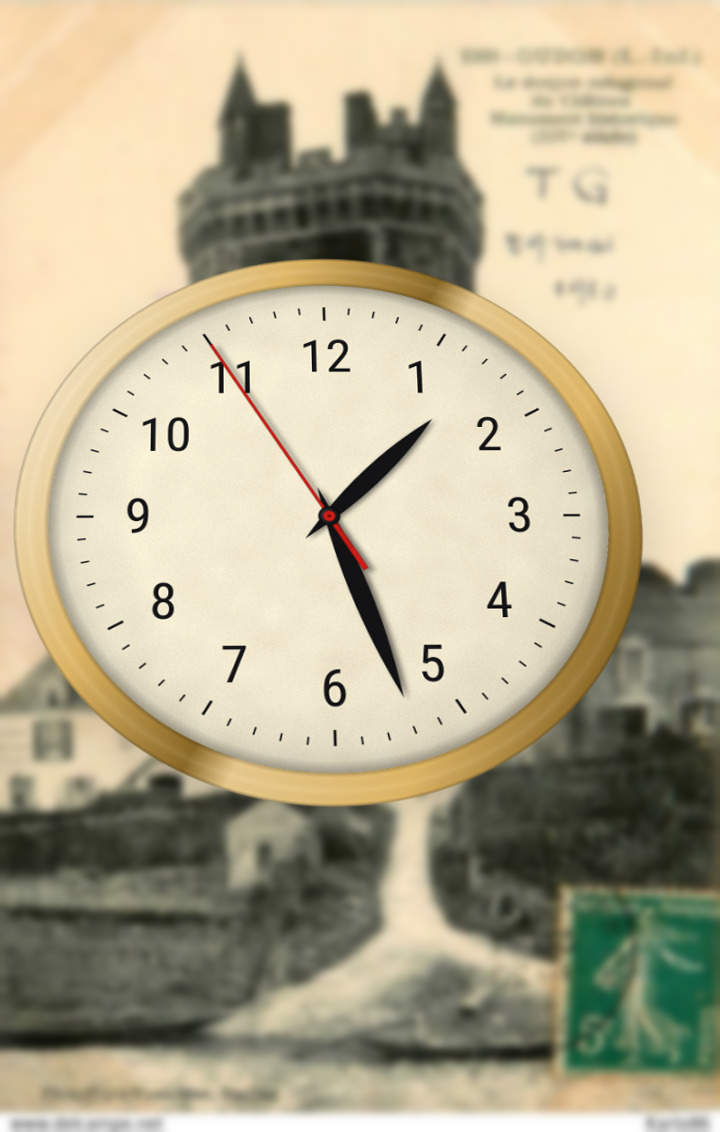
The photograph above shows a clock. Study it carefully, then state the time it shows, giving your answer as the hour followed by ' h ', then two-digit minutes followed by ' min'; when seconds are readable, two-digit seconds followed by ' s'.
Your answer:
1 h 26 min 55 s
